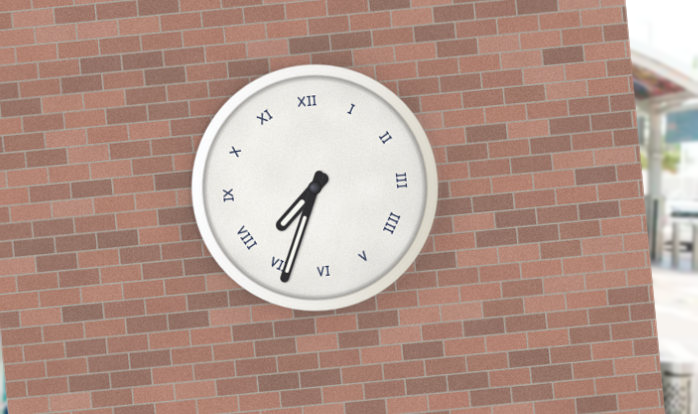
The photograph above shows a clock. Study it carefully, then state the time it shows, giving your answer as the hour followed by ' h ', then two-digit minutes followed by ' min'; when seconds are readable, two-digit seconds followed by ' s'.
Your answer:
7 h 34 min
